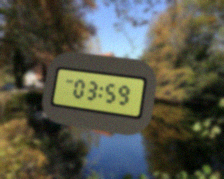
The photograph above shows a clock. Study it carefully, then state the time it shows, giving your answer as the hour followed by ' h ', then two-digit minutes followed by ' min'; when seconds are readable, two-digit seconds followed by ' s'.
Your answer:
3 h 59 min
